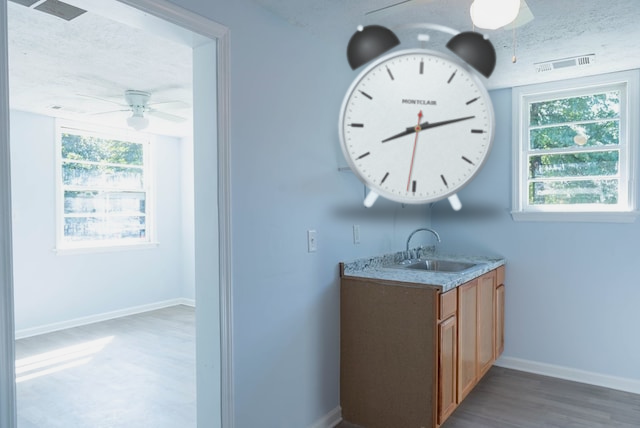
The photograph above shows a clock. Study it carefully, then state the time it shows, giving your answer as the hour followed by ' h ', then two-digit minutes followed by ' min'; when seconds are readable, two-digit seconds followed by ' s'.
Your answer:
8 h 12 min 31 s
